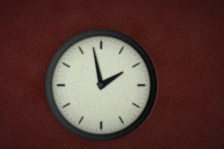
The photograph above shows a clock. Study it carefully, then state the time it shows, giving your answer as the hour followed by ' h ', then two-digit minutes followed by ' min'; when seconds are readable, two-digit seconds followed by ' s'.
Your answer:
1 h 58 min
